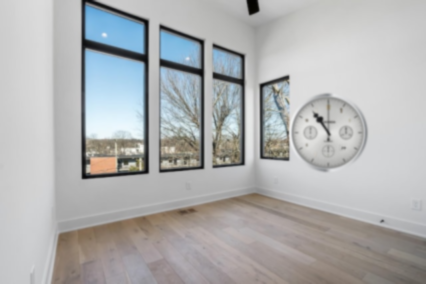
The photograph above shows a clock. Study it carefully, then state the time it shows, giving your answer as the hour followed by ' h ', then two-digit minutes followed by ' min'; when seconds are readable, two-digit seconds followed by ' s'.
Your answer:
10 h 54 min
